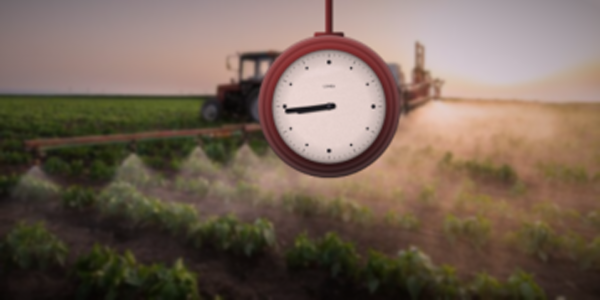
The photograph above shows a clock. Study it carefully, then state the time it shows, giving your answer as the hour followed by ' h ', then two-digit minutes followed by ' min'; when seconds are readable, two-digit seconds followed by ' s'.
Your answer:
8 h 44 min
